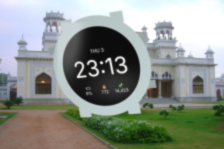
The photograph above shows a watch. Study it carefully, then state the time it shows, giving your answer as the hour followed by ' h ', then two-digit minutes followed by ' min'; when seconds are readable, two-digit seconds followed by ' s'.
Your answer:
23 h 13 min
